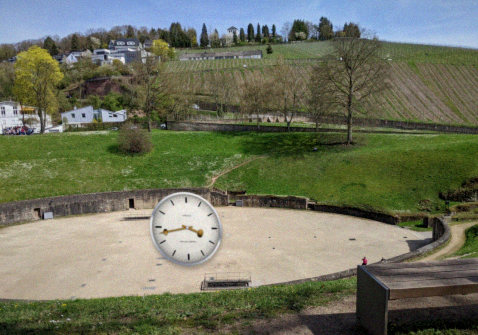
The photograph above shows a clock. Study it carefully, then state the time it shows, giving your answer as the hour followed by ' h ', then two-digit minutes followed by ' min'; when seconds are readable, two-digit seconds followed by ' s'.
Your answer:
3 h 43 min
